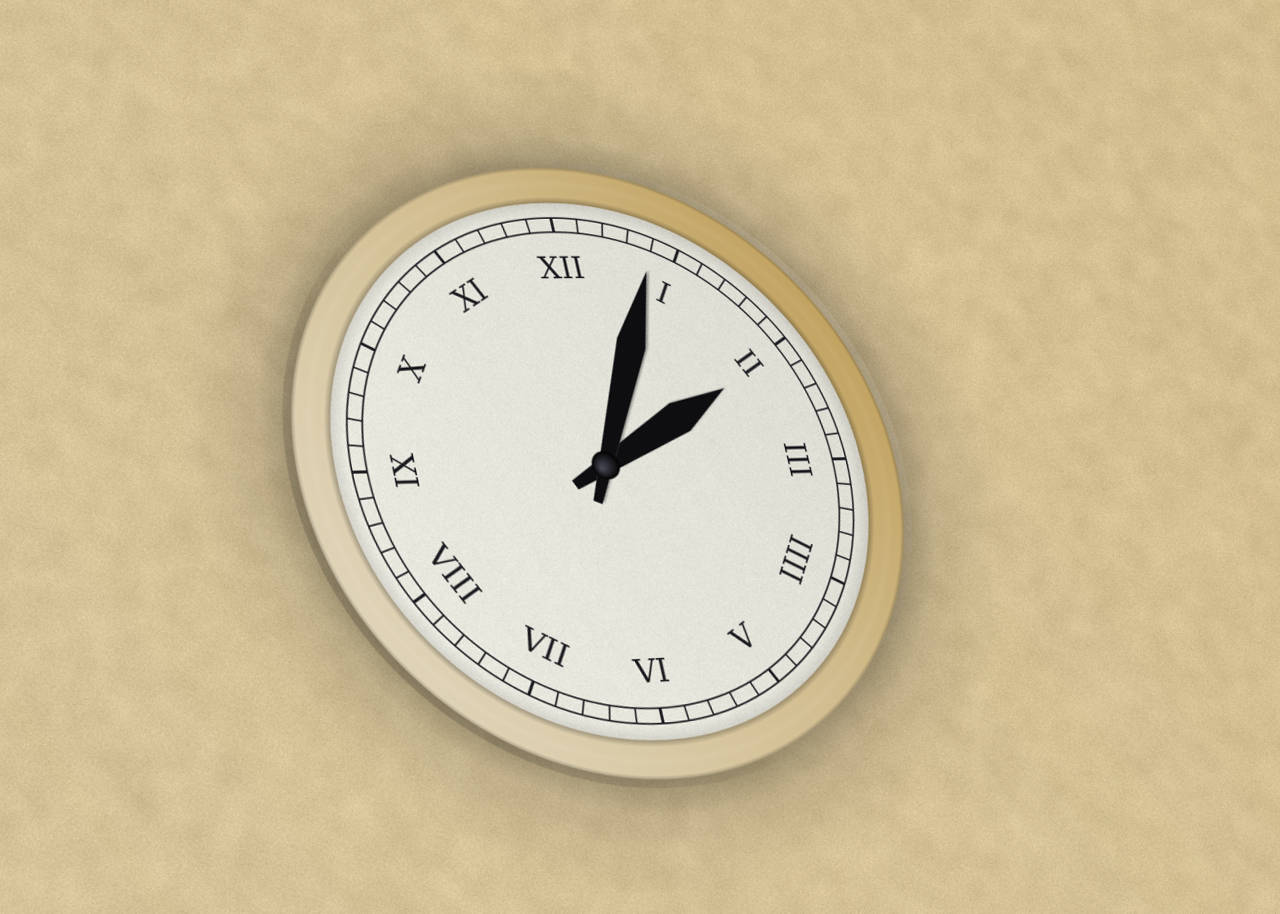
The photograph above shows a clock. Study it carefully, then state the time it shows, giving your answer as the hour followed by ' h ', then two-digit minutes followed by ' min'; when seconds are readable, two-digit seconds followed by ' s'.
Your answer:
2 h 04 min
